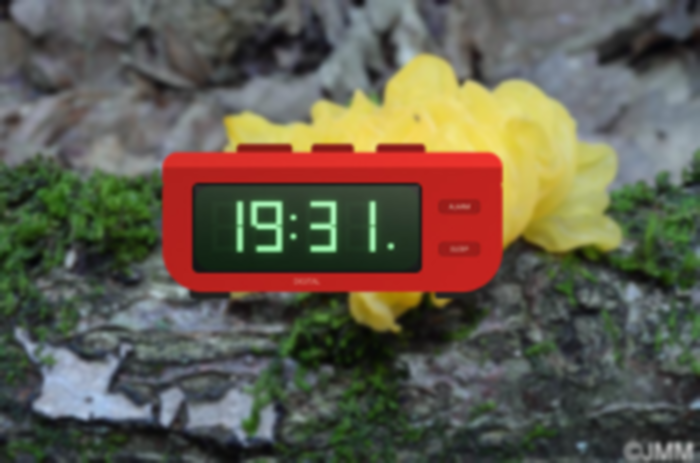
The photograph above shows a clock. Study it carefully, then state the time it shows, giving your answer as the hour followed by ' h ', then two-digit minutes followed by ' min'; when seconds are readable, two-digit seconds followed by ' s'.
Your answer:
19 h 31 min
